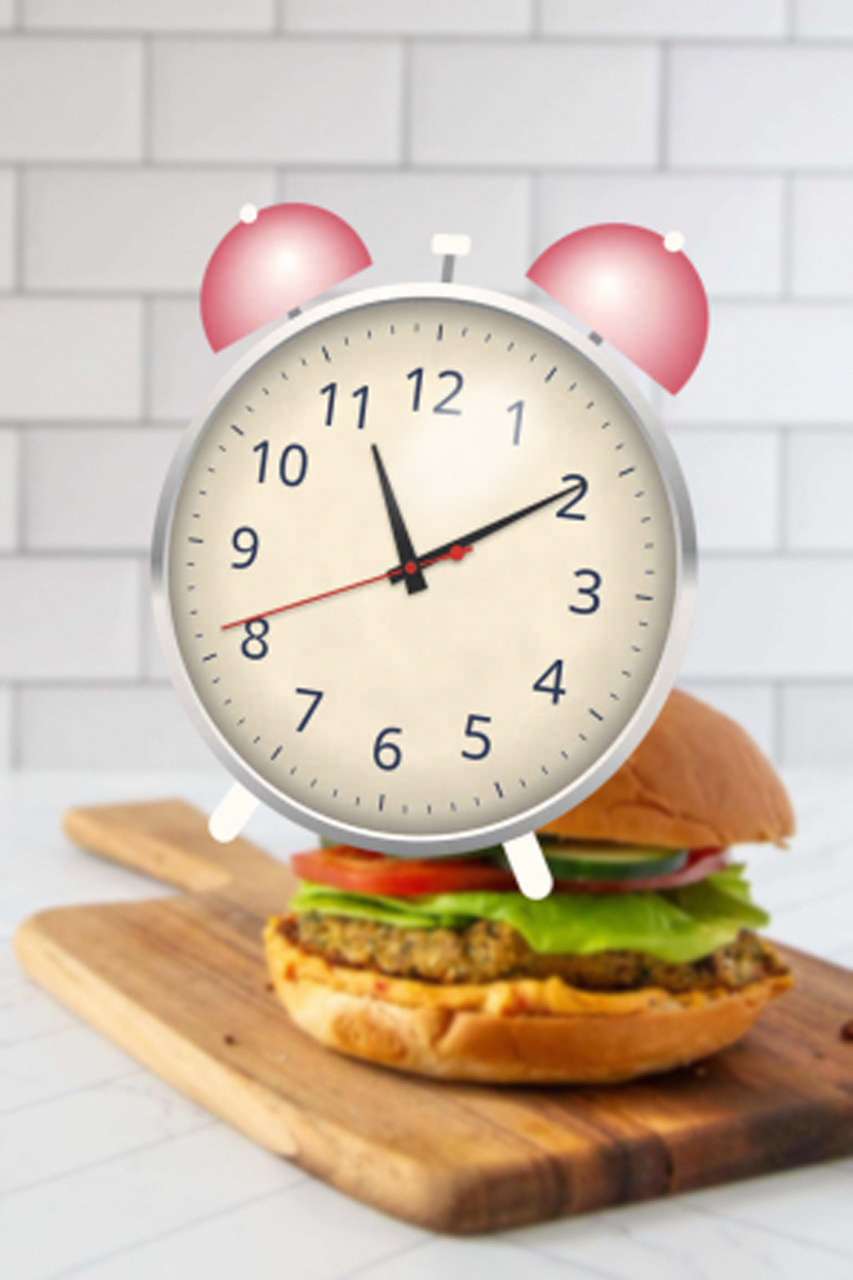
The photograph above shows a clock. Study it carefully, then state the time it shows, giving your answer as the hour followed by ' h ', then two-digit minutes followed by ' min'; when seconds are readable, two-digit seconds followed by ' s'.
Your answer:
11 h 09 min 41 s
